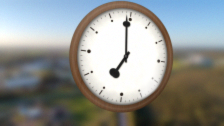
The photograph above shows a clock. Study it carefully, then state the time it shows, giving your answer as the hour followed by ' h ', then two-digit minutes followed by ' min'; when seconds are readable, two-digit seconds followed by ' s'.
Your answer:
6 h 59 min
